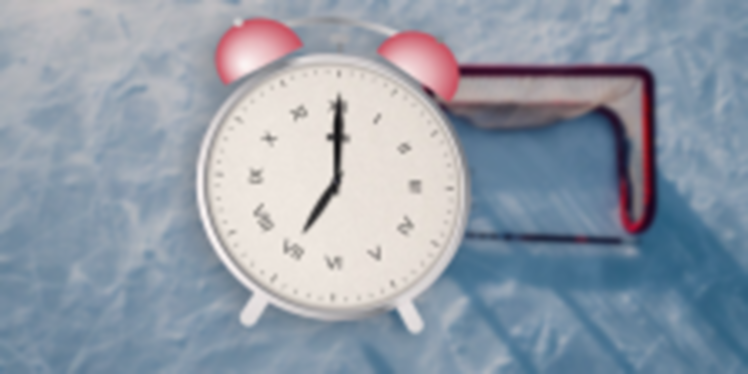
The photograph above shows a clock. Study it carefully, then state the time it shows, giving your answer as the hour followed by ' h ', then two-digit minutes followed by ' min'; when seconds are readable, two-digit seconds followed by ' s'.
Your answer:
7 h 00 min
